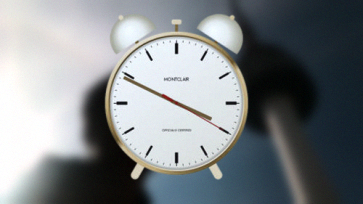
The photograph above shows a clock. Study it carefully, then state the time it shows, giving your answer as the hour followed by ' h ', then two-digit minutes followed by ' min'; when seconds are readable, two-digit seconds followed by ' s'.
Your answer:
3 h 49 min 20 s
